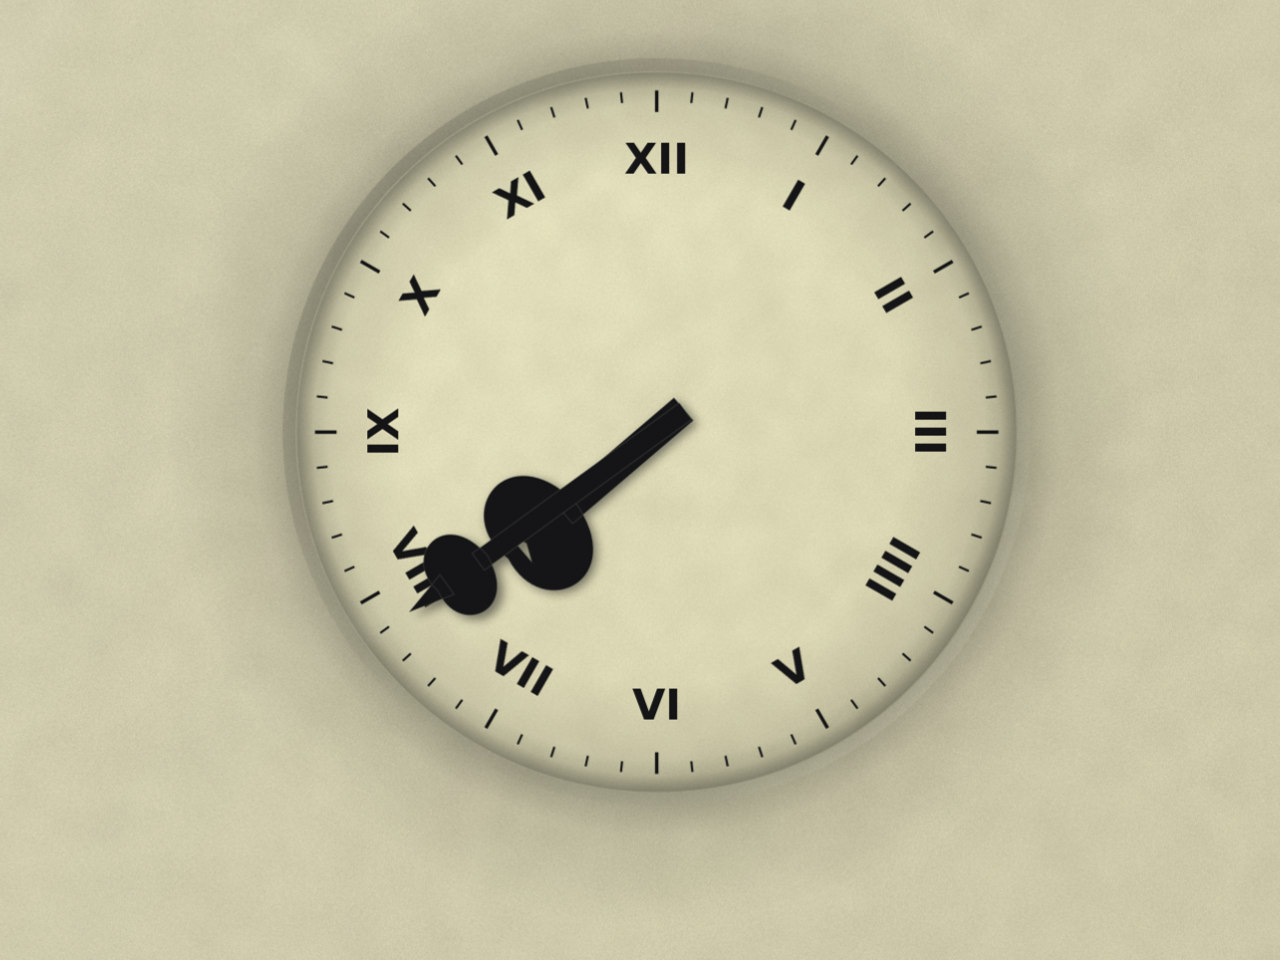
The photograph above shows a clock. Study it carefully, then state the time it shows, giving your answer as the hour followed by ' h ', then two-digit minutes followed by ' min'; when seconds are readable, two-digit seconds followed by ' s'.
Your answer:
7 h 39 min
